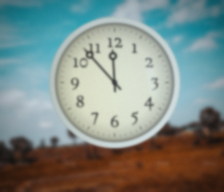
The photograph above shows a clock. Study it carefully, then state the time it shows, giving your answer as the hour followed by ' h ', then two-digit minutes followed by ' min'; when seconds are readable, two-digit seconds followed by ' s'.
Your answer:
11 h 53 min
